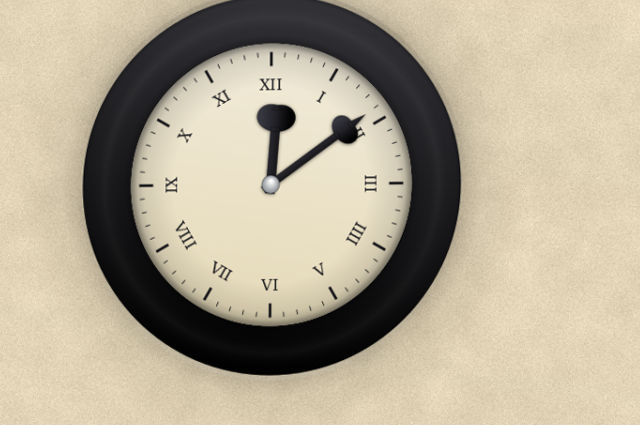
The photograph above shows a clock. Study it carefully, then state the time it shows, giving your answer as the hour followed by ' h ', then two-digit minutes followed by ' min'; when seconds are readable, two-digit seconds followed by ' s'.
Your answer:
12 h 09 min
